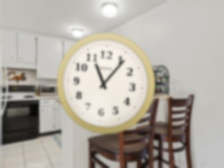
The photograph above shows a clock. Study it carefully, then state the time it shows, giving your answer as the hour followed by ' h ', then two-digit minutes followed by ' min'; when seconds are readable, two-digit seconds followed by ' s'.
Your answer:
11 h 06 min
